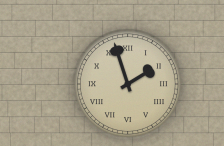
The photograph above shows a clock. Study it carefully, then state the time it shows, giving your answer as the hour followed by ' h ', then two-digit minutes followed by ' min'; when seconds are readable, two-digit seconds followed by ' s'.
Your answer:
1 h 57 min
